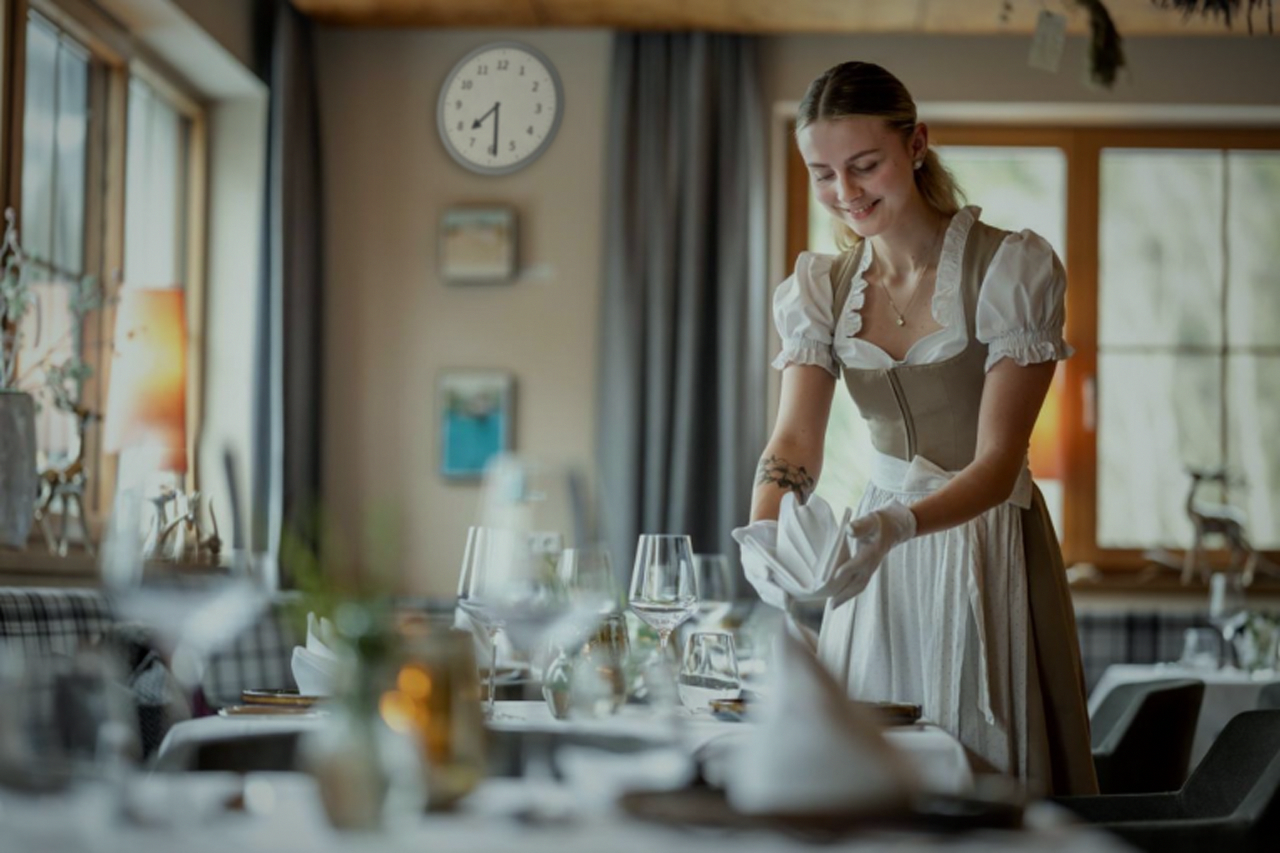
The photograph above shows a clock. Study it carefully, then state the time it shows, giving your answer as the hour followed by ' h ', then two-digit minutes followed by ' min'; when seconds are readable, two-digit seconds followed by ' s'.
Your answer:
7 h 29 min
